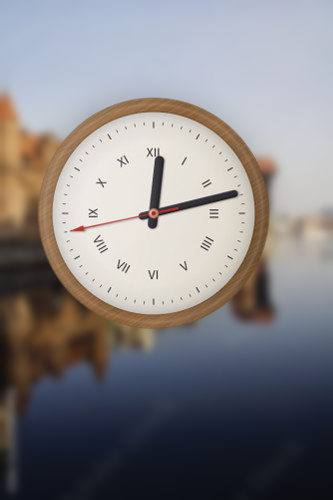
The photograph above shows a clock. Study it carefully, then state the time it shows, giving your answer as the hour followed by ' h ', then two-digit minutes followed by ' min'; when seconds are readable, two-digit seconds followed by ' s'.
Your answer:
12 h 12 min 43 s
